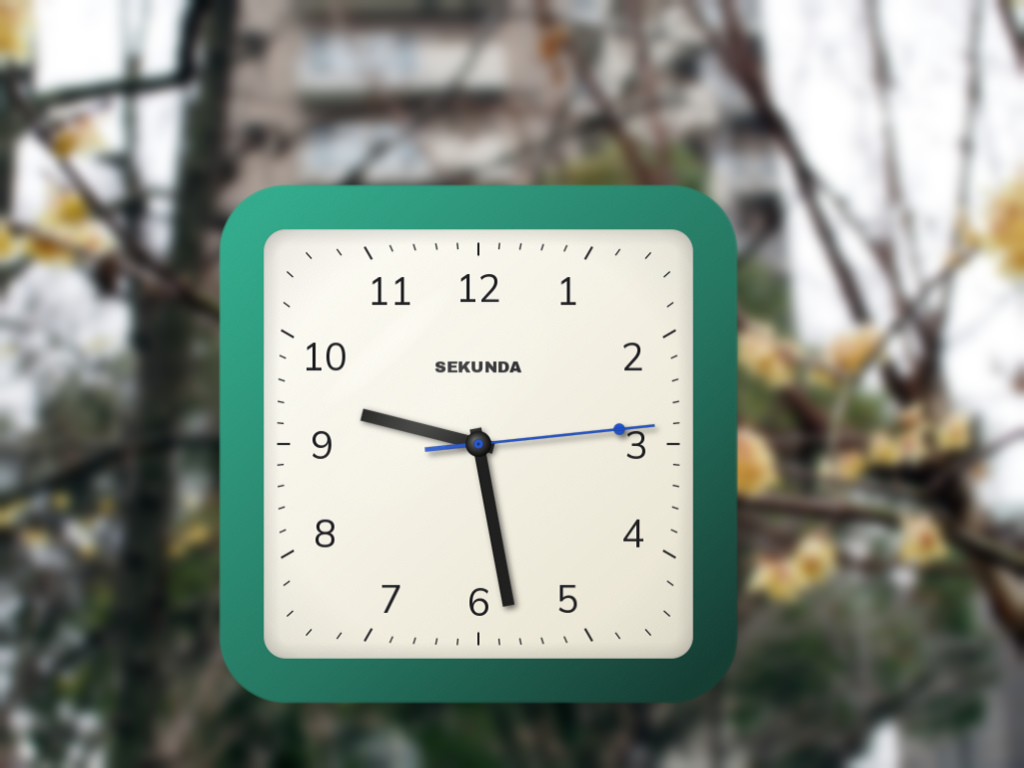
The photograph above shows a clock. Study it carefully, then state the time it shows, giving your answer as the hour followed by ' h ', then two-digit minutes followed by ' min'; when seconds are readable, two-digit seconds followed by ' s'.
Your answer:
9 h 28 min 14 s
